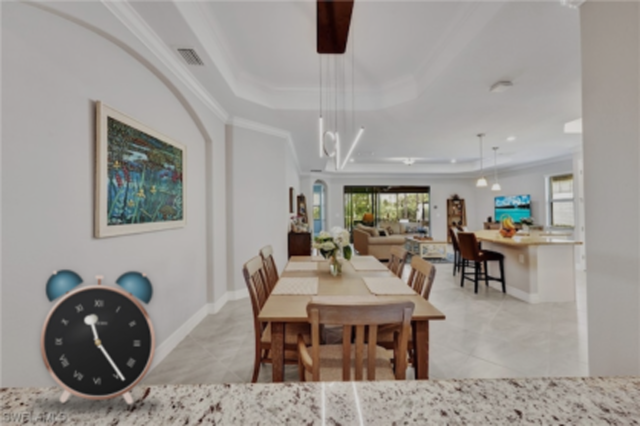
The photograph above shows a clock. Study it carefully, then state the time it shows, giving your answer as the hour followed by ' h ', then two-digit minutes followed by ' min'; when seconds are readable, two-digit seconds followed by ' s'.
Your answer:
11 h 24 min
